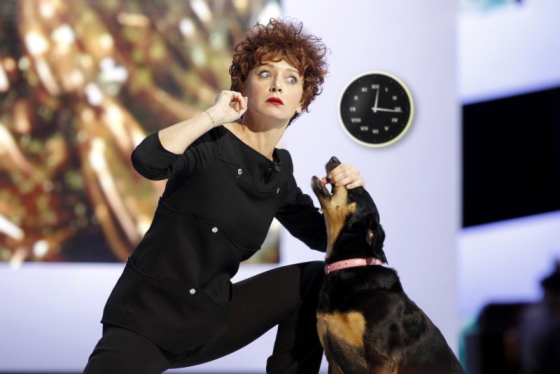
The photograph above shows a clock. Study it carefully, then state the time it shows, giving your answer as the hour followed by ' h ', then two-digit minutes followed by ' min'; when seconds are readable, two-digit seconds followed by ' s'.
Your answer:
12 h 16 min
